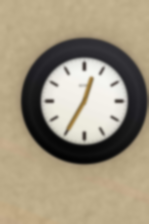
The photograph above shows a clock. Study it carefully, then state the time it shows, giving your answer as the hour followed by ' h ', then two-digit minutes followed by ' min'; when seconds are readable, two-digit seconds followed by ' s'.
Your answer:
12 h 35 min
